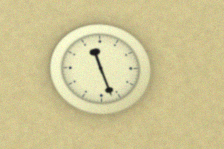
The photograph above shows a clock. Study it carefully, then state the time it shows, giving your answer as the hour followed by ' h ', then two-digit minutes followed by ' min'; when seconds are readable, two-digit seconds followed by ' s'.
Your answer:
11 h 27 min
